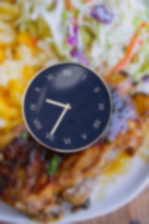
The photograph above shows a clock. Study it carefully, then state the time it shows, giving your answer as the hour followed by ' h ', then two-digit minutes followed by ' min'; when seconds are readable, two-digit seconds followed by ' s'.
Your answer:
9 h 35 min
